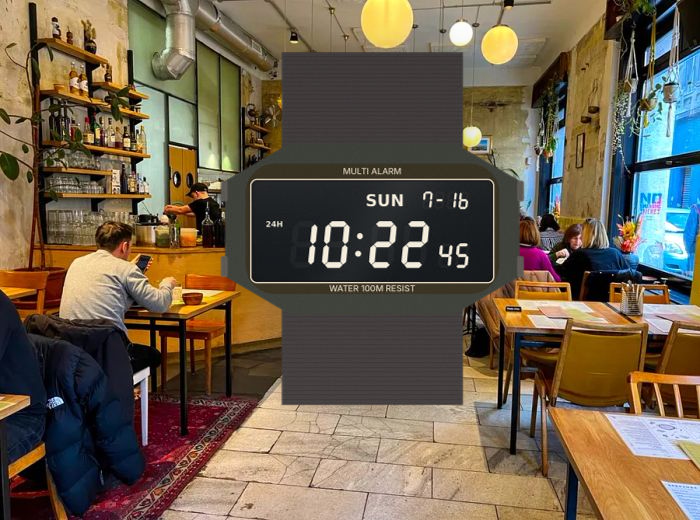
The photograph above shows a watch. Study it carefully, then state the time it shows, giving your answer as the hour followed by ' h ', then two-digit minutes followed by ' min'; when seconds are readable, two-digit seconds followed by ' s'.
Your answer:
10 h 22 min 45 s
